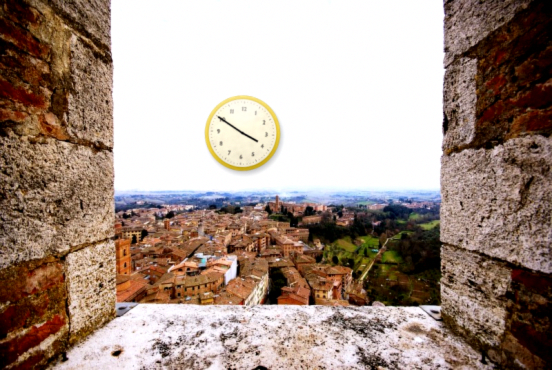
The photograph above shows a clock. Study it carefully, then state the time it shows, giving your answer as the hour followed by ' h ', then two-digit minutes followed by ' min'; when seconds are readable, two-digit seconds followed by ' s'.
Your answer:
3 h 50 min
